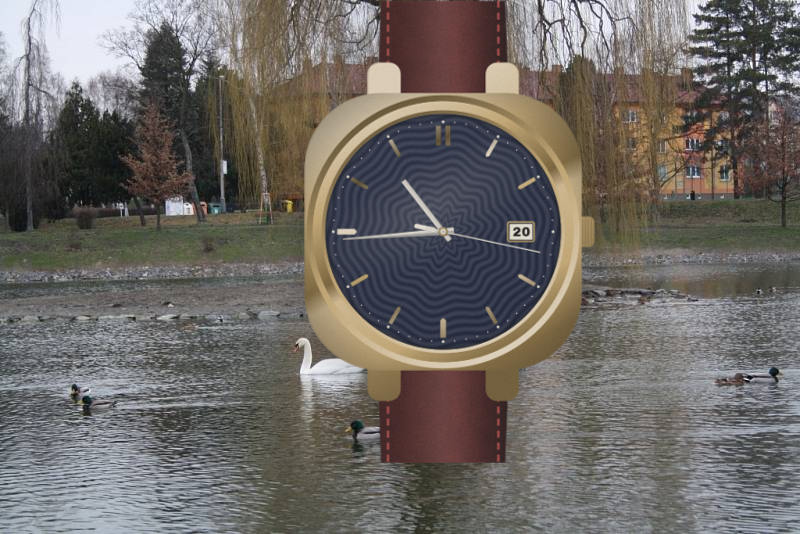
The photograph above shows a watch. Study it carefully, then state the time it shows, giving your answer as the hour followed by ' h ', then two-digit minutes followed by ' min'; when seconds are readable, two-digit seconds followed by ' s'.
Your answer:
10 h 44 min 17 s
